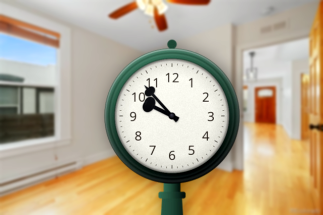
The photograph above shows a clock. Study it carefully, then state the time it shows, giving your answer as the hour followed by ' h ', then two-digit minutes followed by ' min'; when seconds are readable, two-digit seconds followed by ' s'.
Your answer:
9 h 53 min
